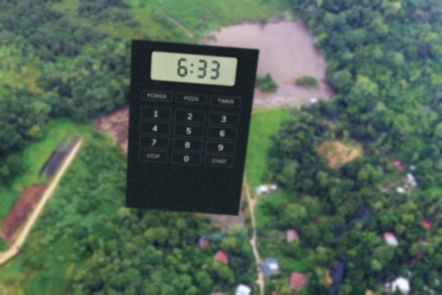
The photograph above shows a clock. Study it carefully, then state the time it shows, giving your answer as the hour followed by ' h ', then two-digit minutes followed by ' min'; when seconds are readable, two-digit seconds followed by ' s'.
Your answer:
6 h 33 min
